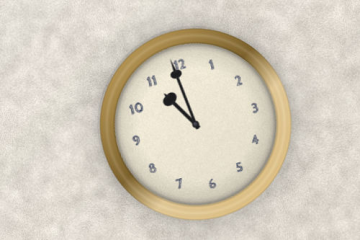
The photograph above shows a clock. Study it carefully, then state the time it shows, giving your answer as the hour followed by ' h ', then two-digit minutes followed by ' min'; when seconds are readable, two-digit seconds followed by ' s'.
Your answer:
10 h 59 min
